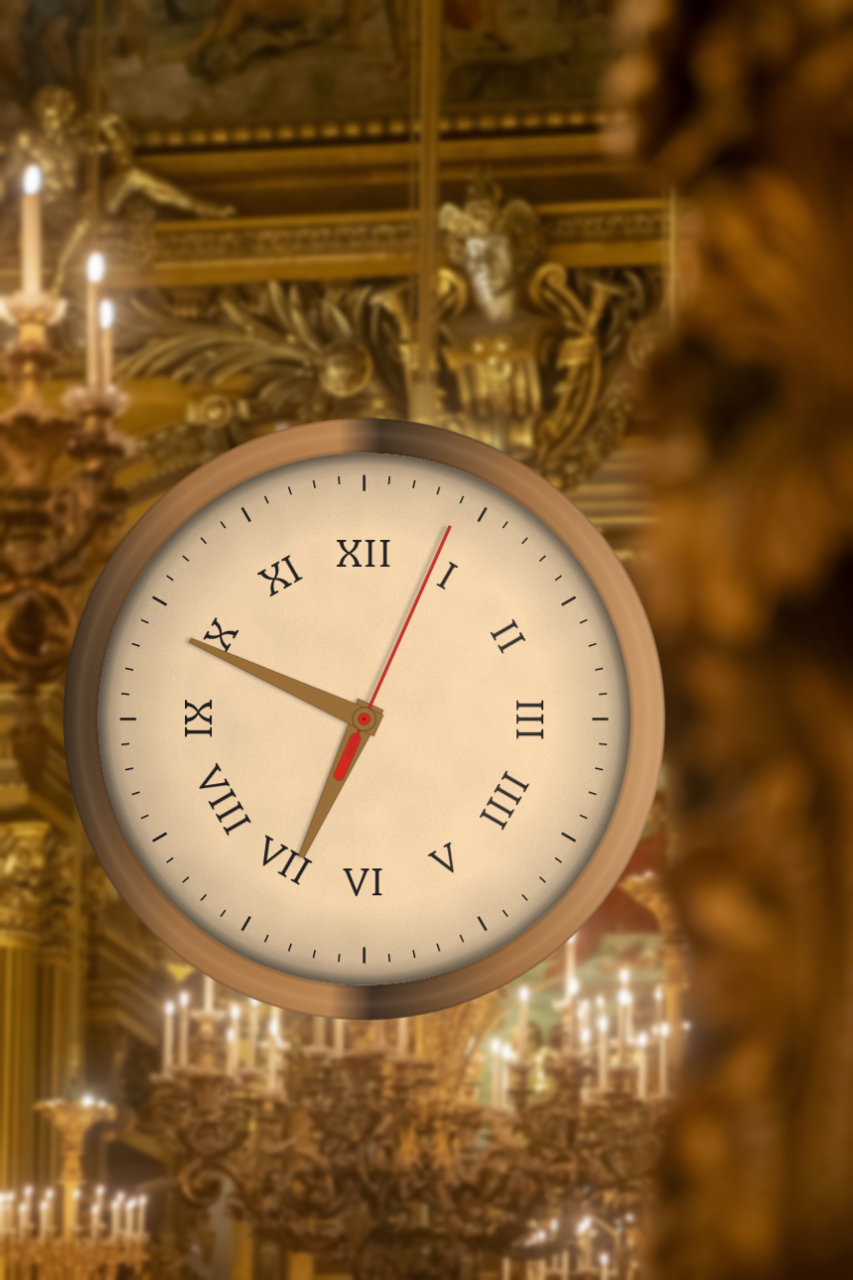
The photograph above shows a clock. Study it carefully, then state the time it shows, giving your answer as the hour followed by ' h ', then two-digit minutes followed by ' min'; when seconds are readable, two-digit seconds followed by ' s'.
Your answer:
6 h 49 min 04 s
